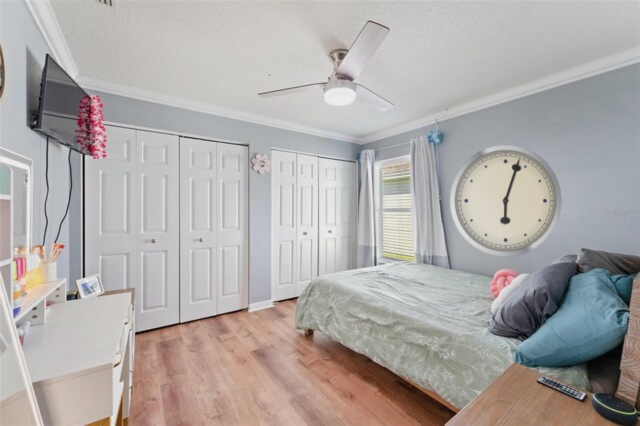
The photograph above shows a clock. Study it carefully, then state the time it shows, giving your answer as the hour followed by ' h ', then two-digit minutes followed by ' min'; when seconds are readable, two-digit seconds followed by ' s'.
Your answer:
6 h 03 min
